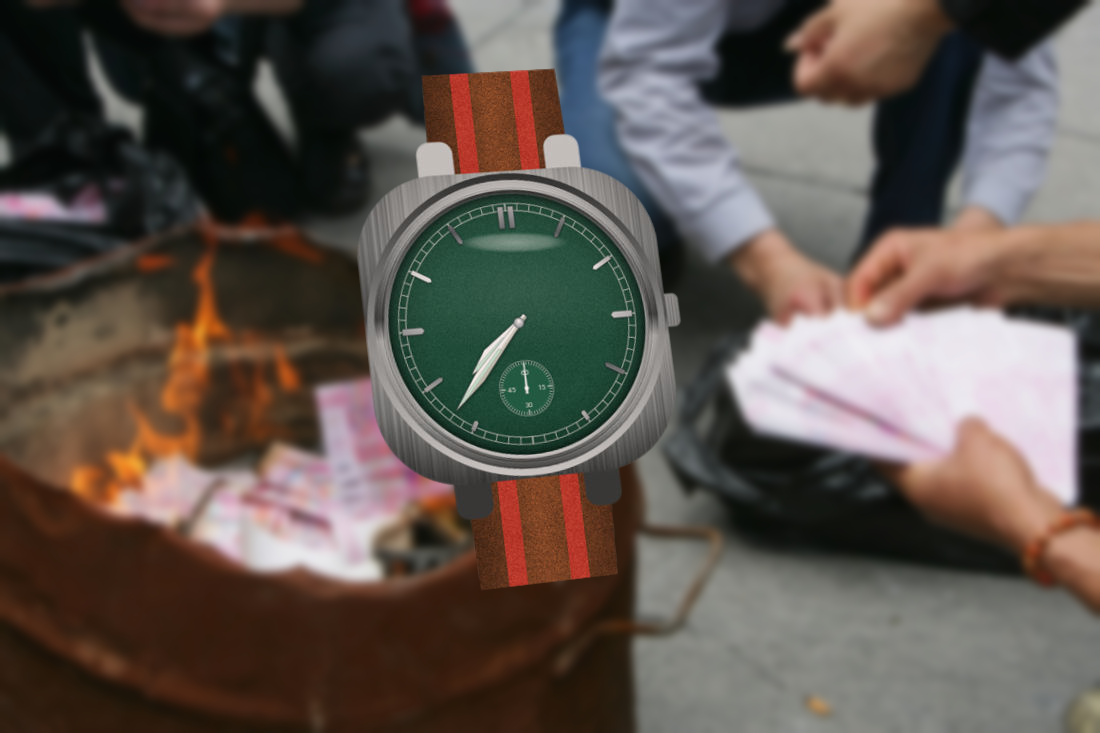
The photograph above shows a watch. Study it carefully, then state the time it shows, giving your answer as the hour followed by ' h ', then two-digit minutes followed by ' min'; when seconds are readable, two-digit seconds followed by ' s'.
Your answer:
7 h 37 min
